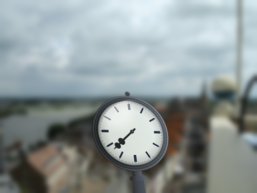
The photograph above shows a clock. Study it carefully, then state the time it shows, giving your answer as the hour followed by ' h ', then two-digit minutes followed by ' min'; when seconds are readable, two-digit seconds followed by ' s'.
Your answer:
7 h 38 min
